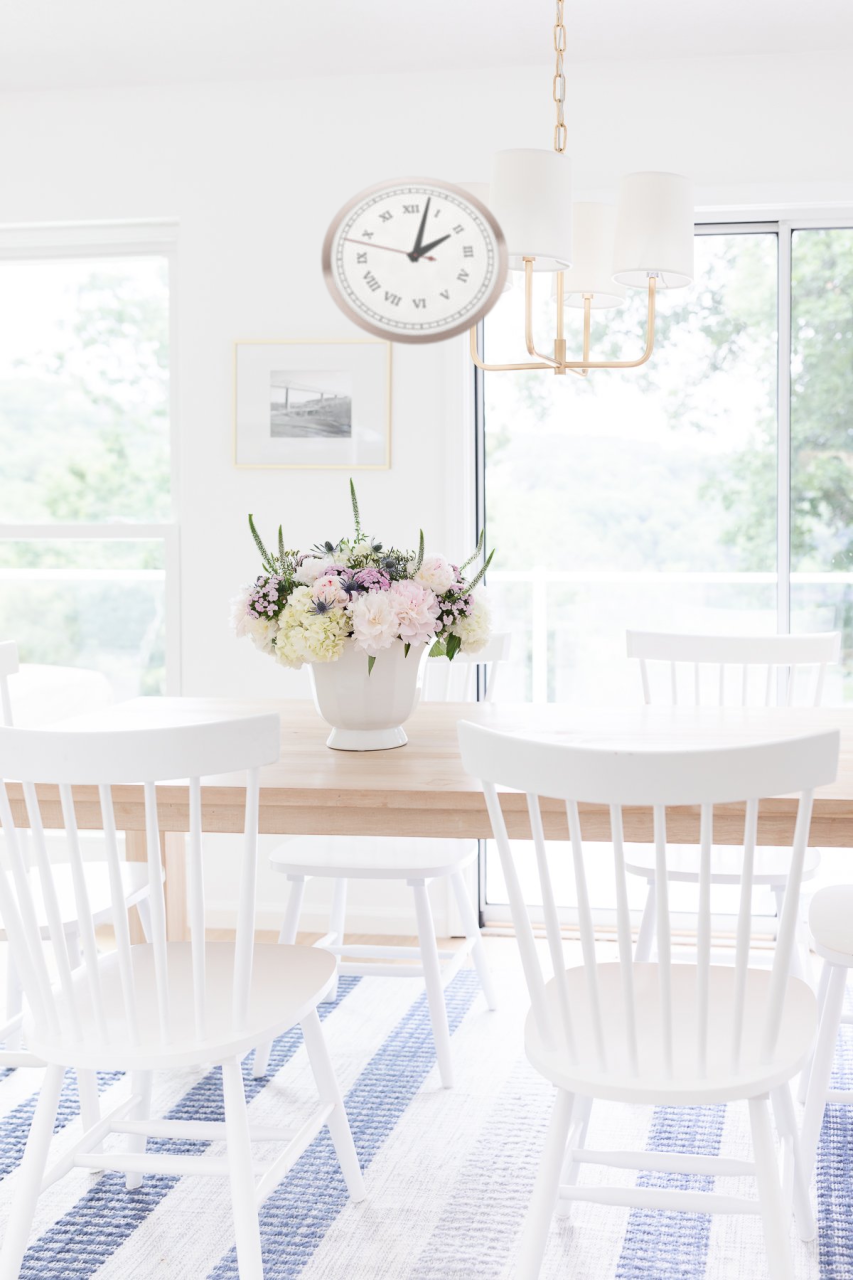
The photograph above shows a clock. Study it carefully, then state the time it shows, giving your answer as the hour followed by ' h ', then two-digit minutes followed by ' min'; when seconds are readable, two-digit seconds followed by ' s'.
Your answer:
2 h 02 min 48 s
